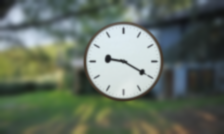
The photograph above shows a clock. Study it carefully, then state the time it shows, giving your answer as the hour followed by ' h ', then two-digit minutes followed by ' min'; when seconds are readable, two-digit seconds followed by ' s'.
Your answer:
9 h 20 min
